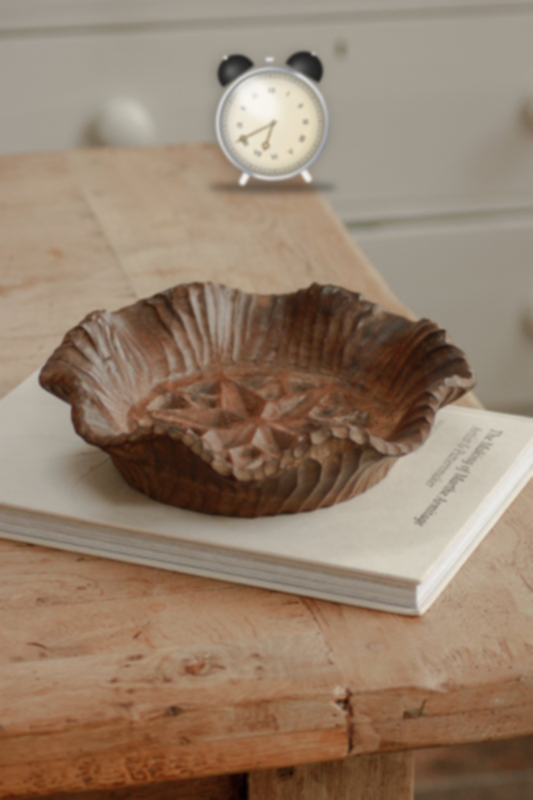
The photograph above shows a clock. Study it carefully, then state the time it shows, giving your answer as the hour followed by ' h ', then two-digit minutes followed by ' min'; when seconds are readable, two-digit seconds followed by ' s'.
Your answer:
6 h 41 min
